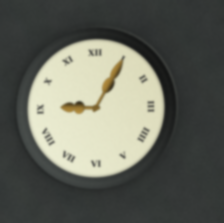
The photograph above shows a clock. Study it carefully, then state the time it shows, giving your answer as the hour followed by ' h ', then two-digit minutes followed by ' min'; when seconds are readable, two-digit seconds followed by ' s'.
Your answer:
9 h 05 min
